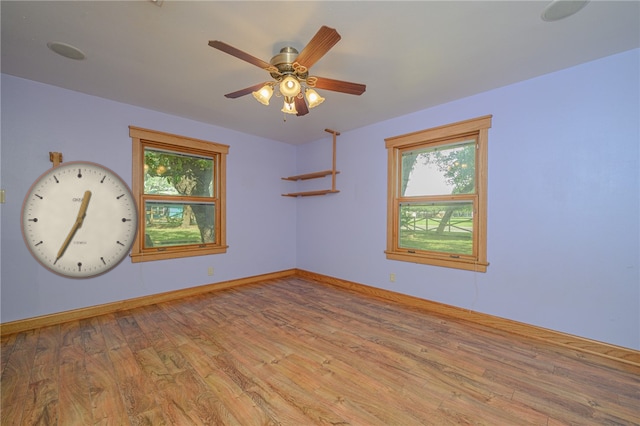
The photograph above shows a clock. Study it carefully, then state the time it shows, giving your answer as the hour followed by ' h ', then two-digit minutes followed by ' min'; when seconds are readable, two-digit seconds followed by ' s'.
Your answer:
12 h 35 min
